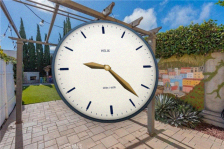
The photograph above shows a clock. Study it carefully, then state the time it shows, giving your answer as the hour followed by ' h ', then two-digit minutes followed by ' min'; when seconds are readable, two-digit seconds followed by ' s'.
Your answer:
9 h 23 min
